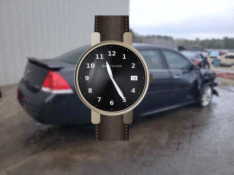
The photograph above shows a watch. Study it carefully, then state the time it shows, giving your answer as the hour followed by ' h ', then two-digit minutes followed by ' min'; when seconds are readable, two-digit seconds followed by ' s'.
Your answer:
11 h 25 min
